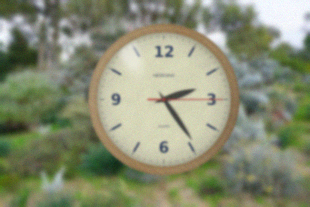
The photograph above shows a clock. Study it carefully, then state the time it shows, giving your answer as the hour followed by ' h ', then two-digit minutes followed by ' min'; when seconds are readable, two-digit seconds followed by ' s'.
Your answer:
2 h 24 min 15 s
